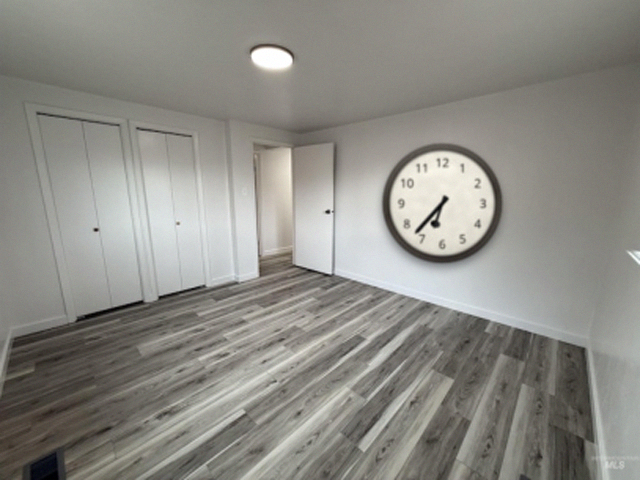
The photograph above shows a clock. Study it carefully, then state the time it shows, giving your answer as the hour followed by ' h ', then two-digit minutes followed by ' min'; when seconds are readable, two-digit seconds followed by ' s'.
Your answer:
6 h 37 min
